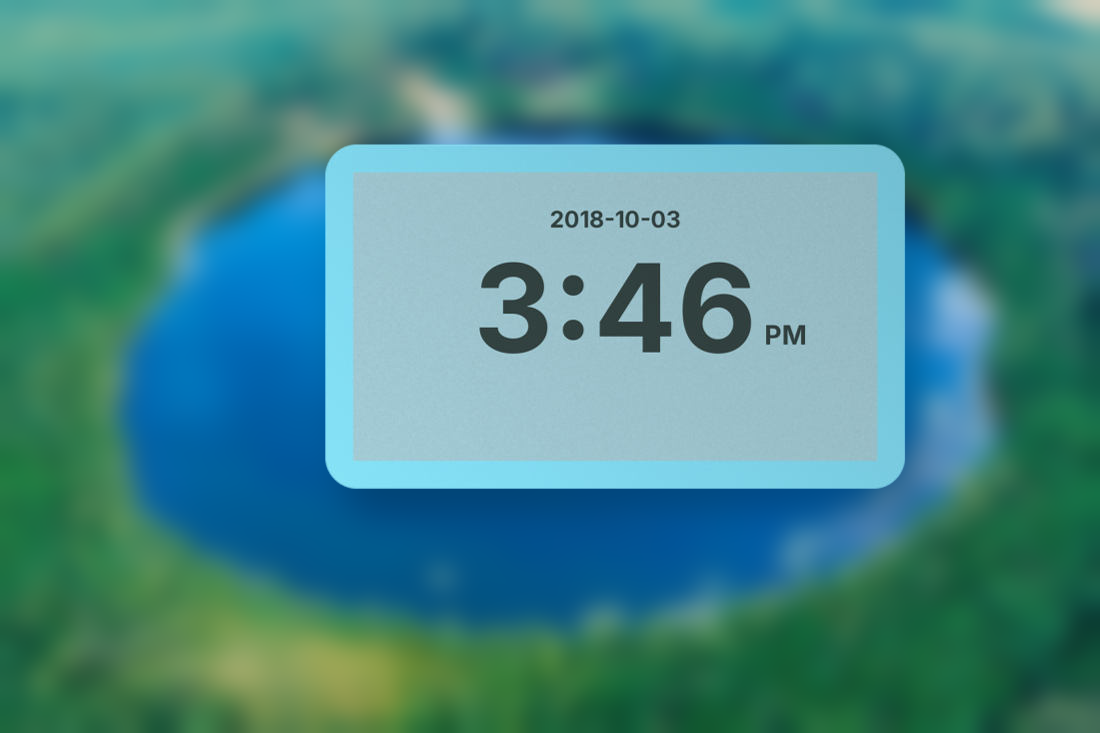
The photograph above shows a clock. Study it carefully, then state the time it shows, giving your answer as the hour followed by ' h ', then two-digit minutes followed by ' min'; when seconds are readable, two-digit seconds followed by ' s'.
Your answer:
3 h 46 min
